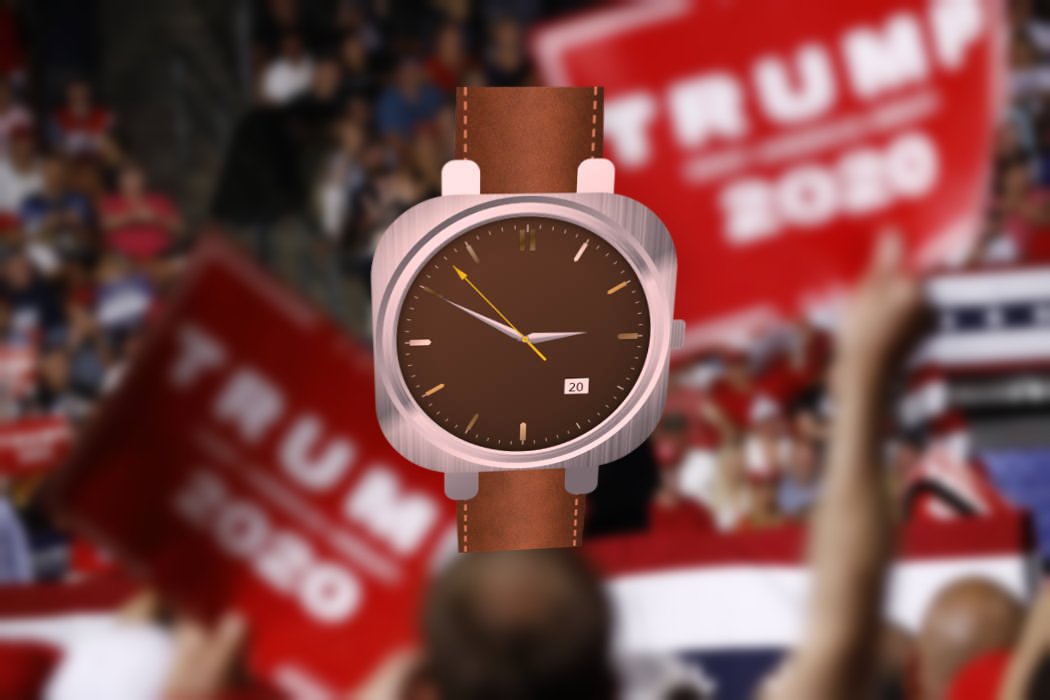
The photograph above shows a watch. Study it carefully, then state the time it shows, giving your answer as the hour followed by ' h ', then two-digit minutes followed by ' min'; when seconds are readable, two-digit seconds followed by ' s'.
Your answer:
2 h 49 min 53 s
